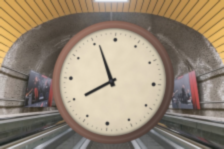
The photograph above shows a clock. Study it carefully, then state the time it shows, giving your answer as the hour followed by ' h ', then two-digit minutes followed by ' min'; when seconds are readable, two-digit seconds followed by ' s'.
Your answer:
7 h 56 min
